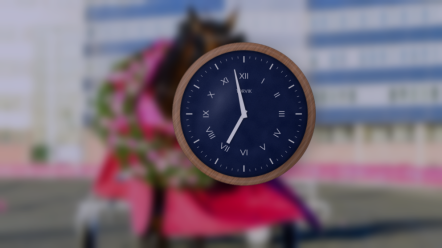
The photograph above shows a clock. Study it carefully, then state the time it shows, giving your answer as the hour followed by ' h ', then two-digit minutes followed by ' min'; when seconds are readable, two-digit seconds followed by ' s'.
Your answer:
6 h 58 min
